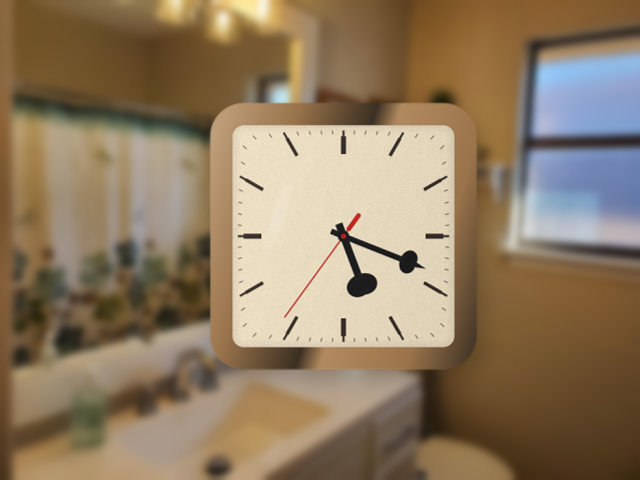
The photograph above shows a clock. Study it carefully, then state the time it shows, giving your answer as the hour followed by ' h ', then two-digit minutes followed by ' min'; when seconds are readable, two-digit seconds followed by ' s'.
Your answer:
5 h 18 min 36 s
